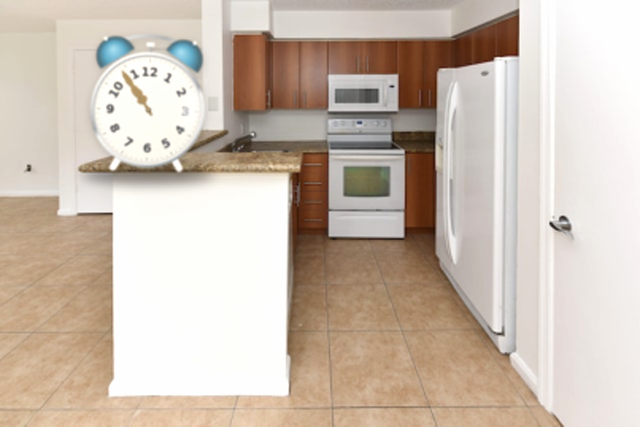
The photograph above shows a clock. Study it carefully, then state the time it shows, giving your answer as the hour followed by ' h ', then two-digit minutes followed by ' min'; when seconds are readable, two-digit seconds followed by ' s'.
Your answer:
10 h 54 min
